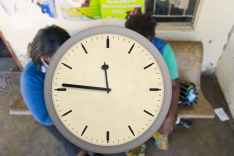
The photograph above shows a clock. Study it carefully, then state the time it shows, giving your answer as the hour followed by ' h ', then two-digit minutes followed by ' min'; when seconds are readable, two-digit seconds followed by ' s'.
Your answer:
11 h 46 min
